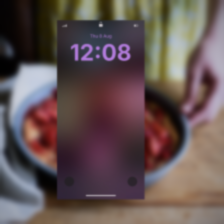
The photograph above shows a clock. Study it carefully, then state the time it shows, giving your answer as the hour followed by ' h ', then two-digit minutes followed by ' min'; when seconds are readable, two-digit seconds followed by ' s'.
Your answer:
12 h 08 min
